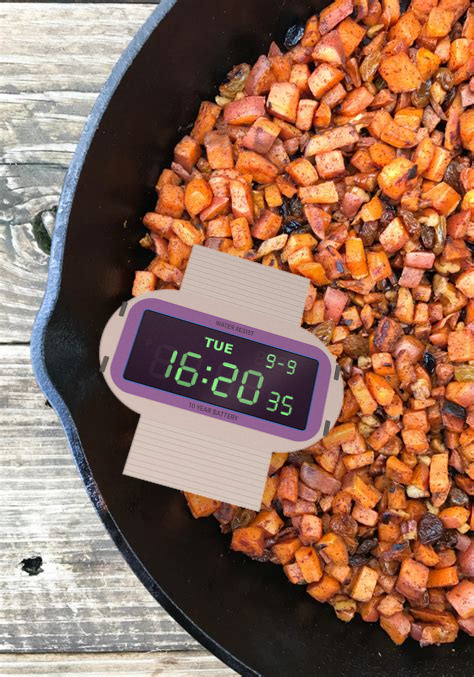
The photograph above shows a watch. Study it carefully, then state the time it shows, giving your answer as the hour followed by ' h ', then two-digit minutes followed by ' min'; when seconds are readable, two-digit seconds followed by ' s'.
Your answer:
16 h 20 min 35 s
